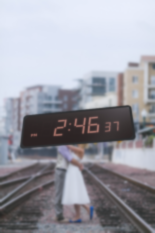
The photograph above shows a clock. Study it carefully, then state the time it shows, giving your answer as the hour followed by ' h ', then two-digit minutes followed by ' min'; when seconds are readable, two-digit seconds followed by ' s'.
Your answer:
2 h 46 min 37 s
